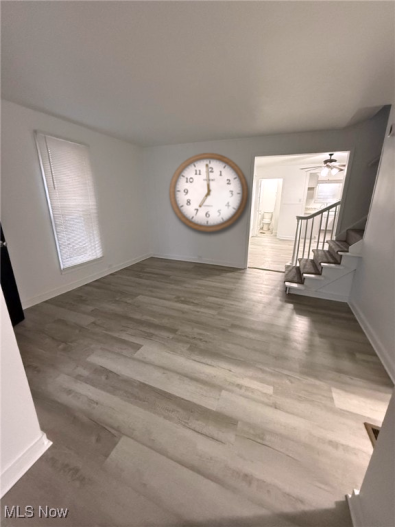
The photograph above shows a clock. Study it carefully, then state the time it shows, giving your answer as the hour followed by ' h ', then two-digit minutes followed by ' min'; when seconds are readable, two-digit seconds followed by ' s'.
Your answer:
6 h 59 min
